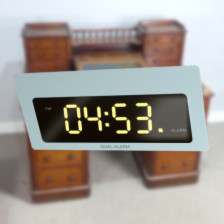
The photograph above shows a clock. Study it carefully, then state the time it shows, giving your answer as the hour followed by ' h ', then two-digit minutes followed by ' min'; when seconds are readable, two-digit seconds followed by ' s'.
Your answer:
4 h 53 min
